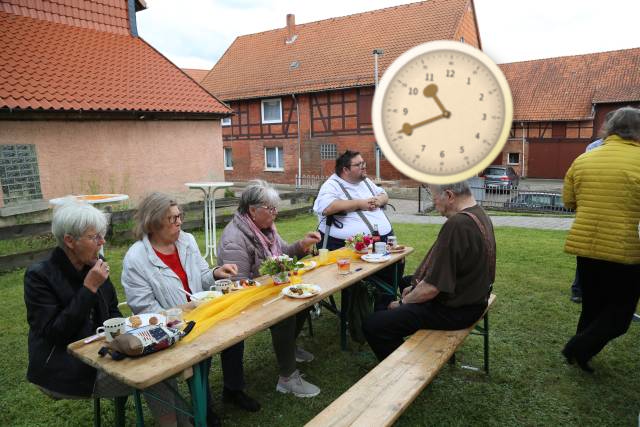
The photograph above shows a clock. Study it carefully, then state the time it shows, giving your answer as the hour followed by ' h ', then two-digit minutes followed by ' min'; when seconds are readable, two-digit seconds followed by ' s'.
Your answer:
10 h 41 min
